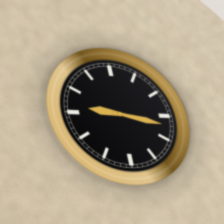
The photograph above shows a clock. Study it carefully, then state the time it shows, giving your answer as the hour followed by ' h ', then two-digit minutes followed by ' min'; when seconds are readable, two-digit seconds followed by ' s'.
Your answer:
9 h 17 min
